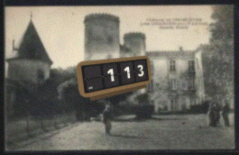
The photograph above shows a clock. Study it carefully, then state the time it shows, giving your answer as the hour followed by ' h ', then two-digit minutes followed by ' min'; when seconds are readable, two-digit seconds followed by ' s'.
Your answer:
1 h 13 min
